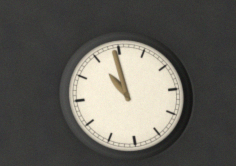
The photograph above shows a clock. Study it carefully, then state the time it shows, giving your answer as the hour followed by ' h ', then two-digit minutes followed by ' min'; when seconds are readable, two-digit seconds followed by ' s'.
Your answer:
10 h 59 min
